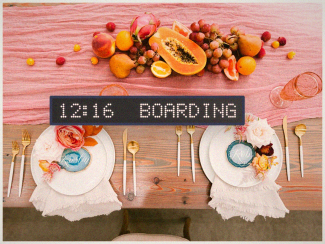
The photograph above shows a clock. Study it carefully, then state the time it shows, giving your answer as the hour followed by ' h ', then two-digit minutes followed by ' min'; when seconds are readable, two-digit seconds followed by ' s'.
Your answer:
12 h 16 min
